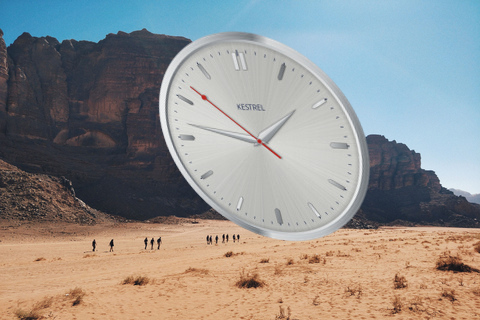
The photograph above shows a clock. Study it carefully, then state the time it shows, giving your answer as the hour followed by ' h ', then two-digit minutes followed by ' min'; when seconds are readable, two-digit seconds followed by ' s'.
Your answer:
1 h 46 min 52 s
